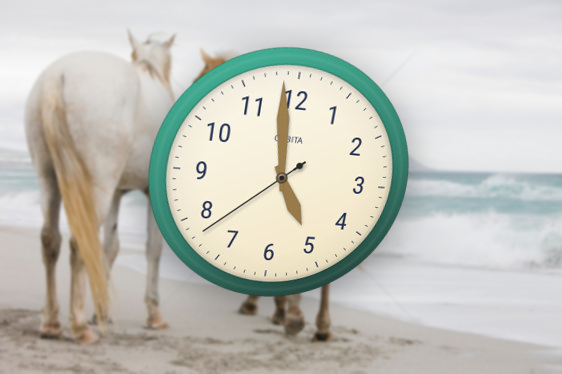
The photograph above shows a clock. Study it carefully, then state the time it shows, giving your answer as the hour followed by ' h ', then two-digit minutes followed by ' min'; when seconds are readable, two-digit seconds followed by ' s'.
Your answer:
4 h 58 min 38 s
